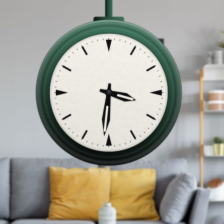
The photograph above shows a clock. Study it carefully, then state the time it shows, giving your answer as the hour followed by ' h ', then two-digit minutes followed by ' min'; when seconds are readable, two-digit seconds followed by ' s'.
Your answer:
3 h 31 min
